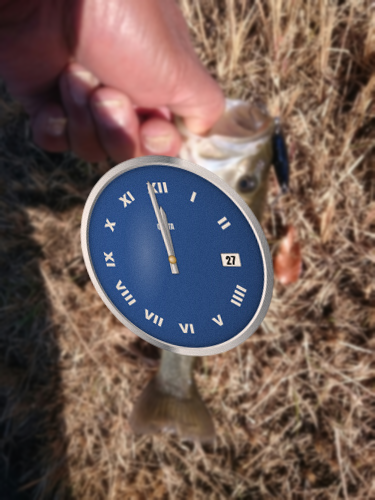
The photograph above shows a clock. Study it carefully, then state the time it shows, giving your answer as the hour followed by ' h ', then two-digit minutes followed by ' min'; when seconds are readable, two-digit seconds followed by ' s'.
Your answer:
11 h 59 min
